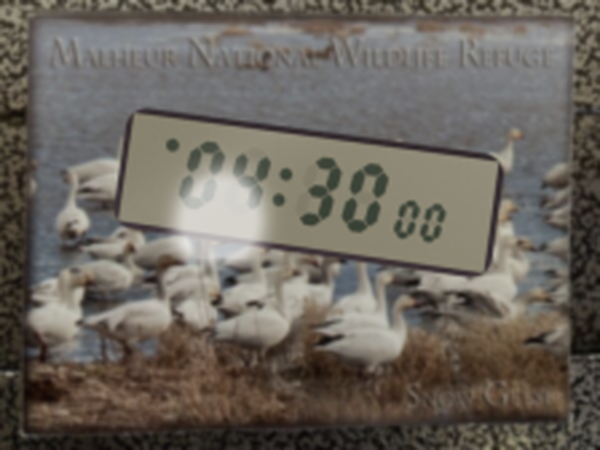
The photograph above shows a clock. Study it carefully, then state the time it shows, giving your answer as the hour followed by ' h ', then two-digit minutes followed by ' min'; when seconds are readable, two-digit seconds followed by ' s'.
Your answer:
4 h 30 min 00 s
